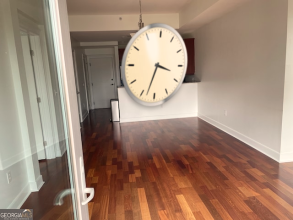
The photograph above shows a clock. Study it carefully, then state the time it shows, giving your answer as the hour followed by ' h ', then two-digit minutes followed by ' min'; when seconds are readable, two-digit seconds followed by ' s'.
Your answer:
3 h 33 min
